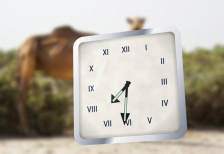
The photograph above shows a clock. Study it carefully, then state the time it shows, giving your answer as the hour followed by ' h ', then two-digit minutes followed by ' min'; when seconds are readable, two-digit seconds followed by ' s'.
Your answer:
7 h 31 min
